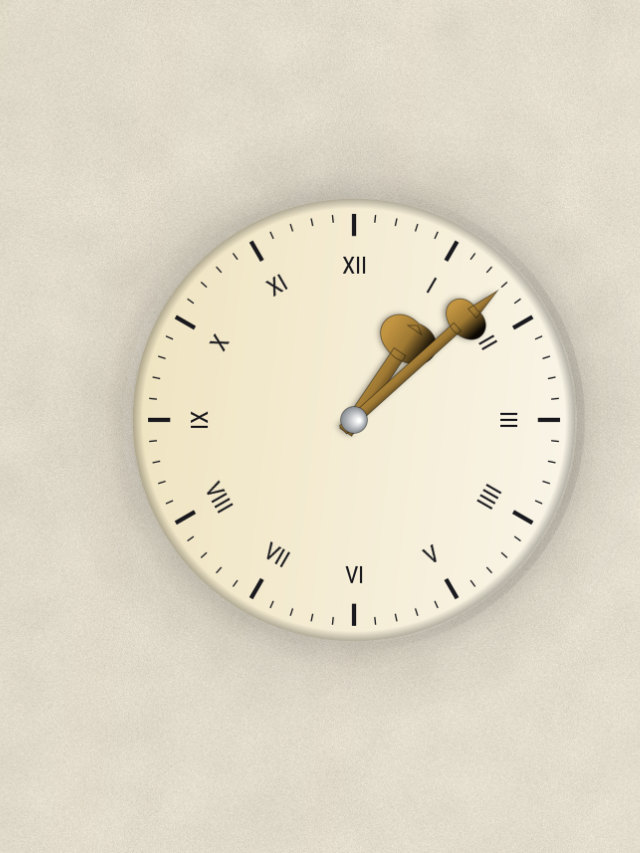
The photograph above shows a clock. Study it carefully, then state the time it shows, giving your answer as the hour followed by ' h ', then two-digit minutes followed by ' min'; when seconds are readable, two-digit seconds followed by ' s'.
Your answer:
1 h 08 min
